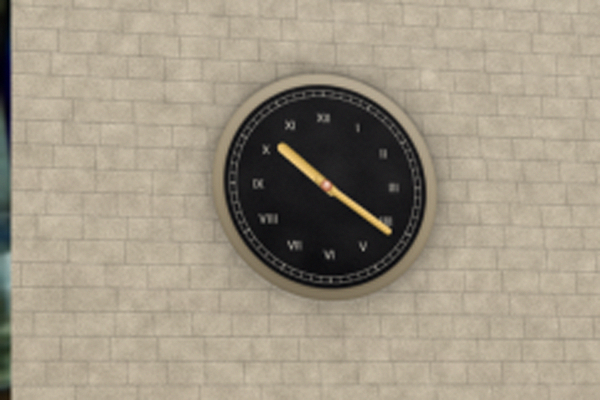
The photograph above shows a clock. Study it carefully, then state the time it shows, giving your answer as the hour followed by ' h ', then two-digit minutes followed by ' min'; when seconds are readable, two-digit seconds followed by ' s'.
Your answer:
10 h 21 min
